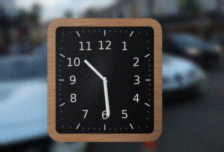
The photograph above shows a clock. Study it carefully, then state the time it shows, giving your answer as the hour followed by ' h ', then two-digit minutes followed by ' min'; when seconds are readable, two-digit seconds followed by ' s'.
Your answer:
10 h 29 min
